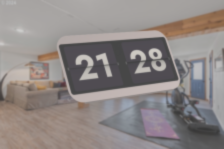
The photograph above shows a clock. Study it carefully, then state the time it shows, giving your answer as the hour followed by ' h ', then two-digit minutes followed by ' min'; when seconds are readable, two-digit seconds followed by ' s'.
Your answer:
21 h 28 min
